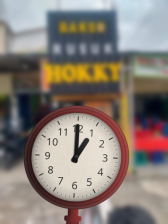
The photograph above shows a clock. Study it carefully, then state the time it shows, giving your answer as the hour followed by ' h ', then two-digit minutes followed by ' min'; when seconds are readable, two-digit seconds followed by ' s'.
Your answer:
1 h 00 min
